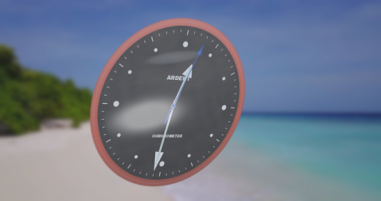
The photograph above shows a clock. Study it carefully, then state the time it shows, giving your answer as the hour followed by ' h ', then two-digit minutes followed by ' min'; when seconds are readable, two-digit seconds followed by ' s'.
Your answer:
12 h 31 min 03 s
